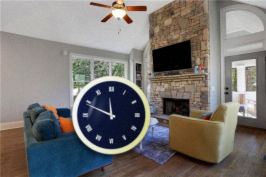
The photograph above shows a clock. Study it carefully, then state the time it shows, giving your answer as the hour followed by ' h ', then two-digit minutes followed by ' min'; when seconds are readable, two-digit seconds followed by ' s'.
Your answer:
11 h 49 min
